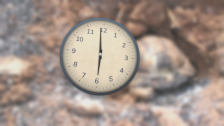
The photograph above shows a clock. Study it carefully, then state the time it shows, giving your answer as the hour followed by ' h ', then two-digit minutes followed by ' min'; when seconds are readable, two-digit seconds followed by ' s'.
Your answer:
5 h 59 min
